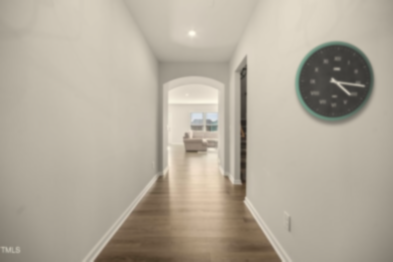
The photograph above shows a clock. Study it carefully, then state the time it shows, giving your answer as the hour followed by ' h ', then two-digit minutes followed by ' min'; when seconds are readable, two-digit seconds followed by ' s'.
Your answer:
4 h 16 min
